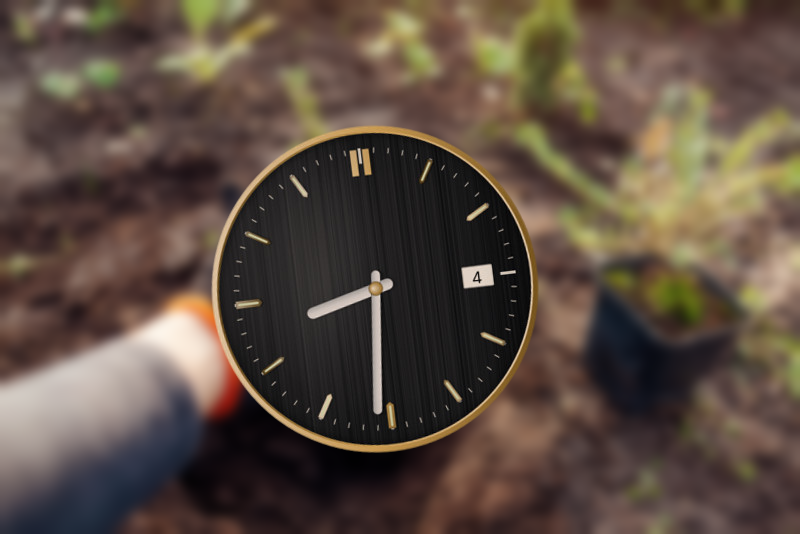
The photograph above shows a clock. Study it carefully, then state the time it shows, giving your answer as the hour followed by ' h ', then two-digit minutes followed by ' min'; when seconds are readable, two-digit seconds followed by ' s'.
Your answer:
8 h 31 min
